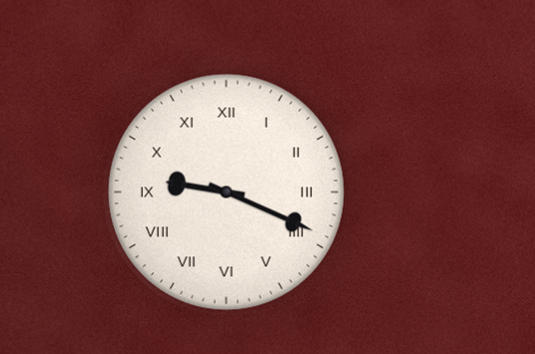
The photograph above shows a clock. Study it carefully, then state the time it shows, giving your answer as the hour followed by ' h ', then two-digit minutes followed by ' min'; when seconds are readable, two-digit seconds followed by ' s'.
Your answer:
9 h 19 min
